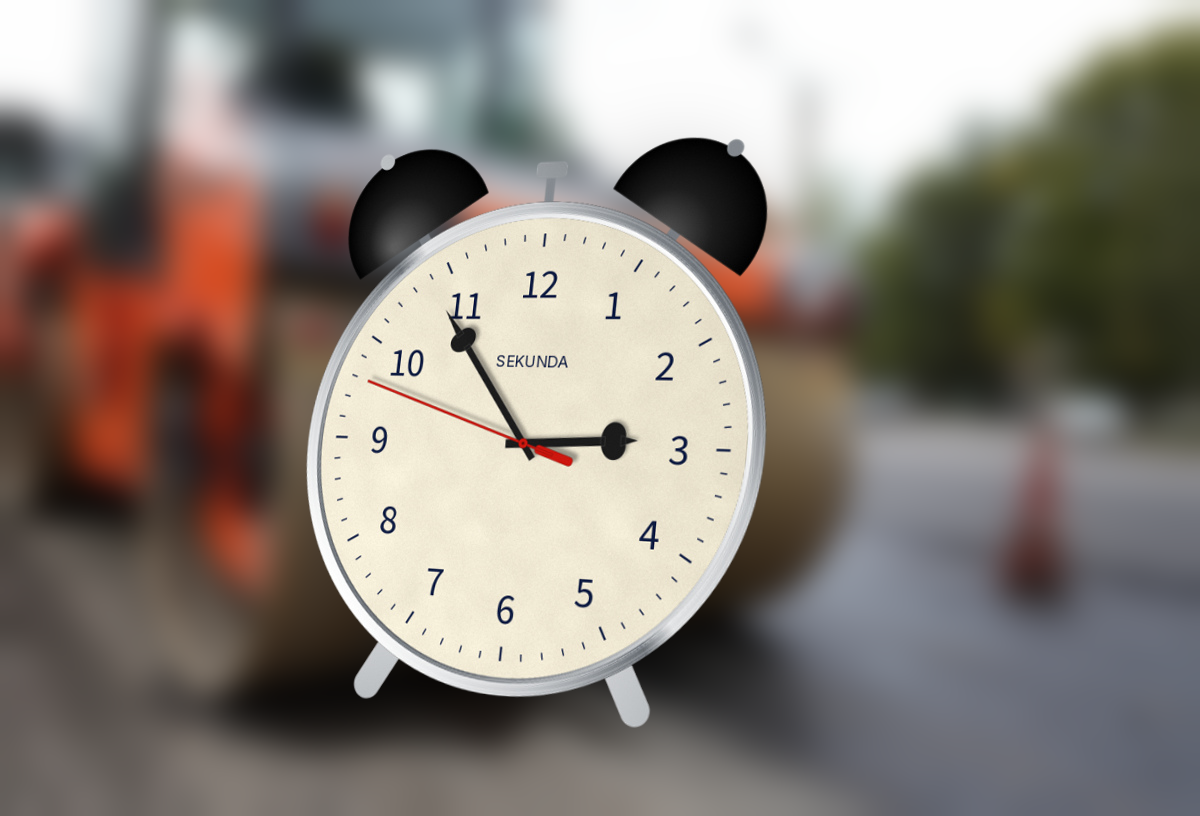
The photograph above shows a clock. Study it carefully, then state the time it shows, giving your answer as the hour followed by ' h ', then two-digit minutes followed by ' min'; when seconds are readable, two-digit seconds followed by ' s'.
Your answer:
2 h 53 min 48 s
